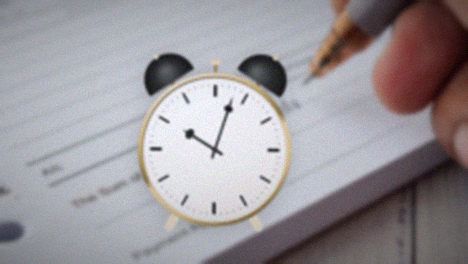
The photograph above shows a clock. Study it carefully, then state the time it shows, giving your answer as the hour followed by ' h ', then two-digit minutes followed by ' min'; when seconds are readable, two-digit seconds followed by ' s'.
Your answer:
10 h 03 min
